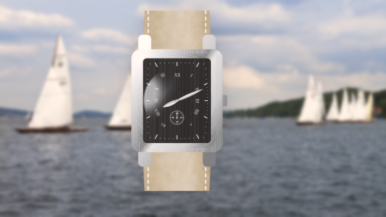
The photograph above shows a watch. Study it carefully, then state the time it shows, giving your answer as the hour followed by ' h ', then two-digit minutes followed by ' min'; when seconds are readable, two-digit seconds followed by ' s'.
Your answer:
8 h 11 min
